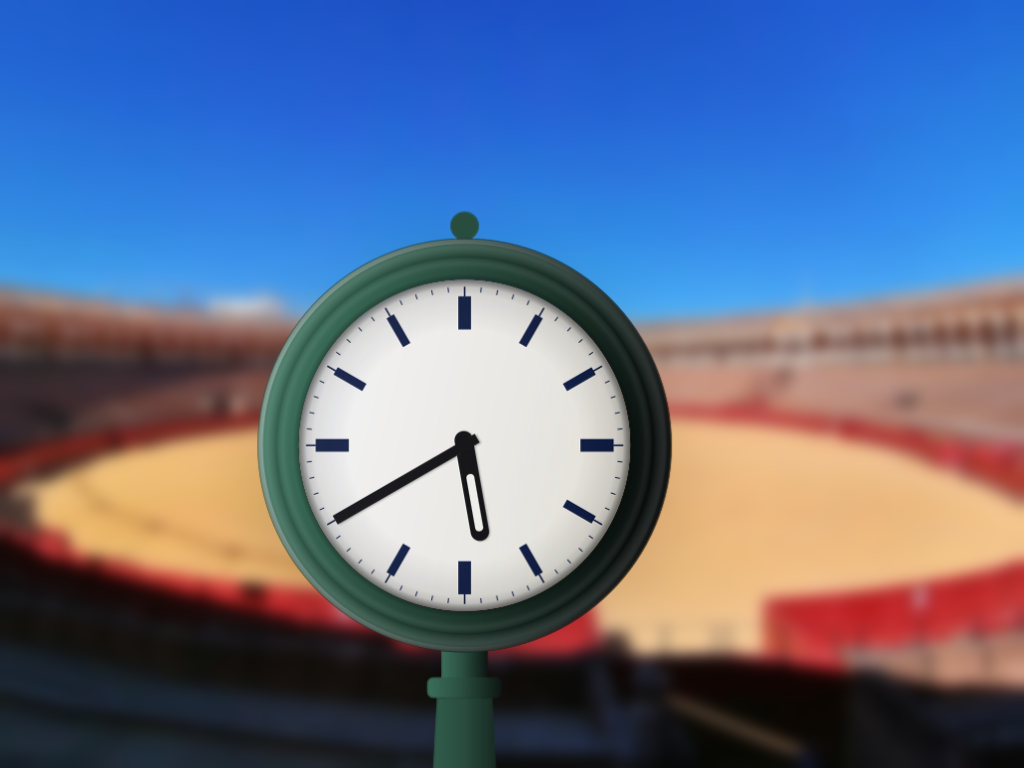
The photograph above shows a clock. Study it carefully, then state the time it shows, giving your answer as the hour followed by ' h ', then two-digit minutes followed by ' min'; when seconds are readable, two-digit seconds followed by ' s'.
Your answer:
5 h 40 min
